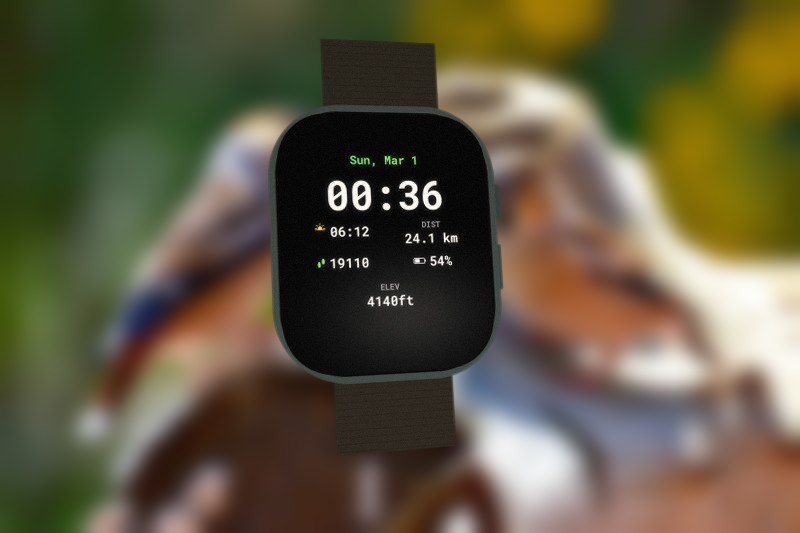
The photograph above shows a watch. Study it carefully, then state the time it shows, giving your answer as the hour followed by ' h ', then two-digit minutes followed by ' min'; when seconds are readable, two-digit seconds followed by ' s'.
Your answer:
0 h 36 min
